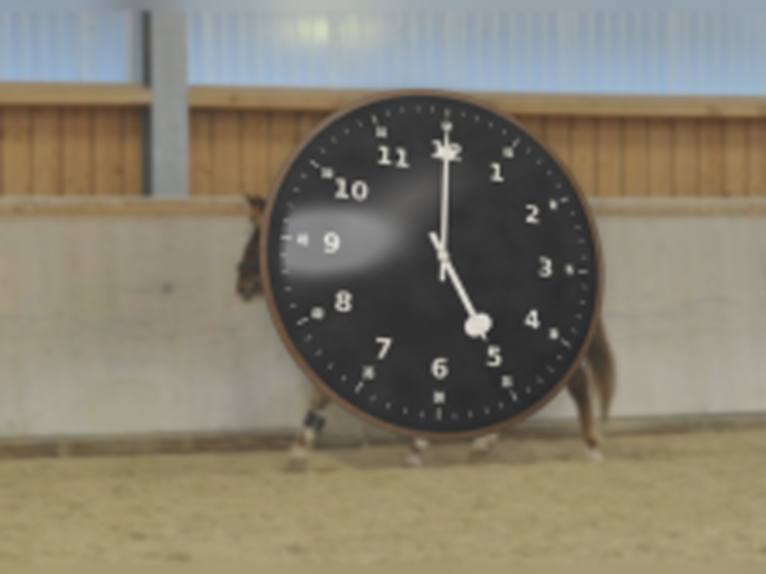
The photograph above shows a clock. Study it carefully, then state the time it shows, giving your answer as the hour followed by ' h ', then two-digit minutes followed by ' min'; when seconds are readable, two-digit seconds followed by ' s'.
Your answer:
5 h 00 min
